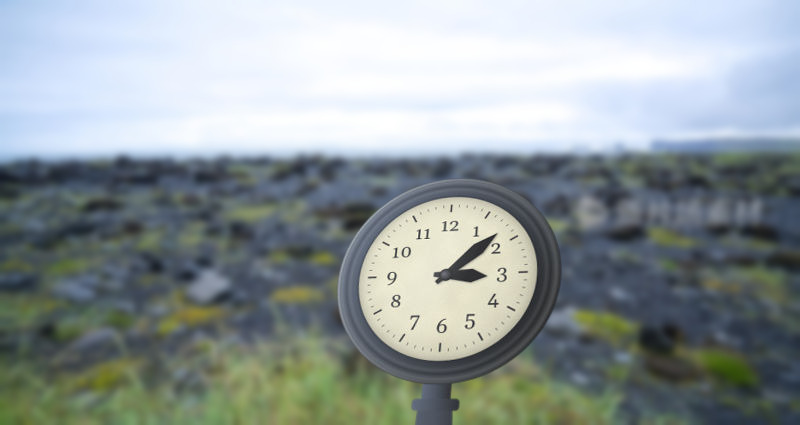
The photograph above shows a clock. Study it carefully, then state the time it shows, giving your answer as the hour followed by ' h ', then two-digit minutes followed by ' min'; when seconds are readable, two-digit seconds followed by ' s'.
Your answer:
3 h 08 min
